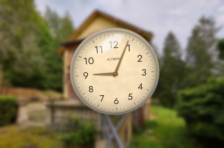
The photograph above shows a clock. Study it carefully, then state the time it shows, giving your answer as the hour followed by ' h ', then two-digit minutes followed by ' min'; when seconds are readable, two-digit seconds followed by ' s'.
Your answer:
9 h 04 min
